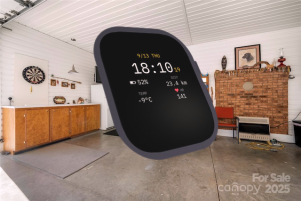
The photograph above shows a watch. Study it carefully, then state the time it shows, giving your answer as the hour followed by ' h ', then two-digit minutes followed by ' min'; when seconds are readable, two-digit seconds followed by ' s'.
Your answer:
18 h 10 min
